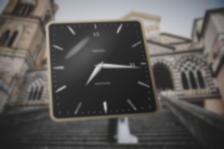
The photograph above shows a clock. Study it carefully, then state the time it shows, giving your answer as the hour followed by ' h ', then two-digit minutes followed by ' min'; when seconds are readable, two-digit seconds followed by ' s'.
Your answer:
7 h 16 min
